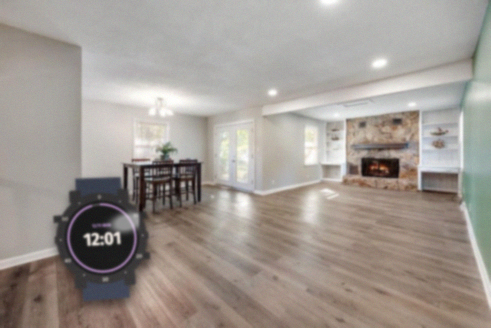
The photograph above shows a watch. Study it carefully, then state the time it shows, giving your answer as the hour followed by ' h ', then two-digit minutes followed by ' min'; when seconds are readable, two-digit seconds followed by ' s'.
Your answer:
12 h 01 min
